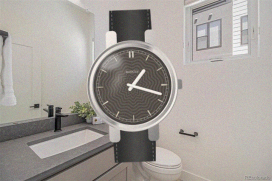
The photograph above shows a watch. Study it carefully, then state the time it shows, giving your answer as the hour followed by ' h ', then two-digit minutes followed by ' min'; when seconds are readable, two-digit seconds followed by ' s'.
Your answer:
1 h 18 min
